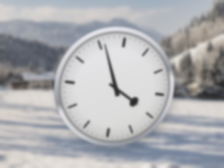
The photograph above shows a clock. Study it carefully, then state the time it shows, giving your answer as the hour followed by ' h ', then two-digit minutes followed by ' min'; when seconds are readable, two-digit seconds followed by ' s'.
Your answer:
3 h 56 min
